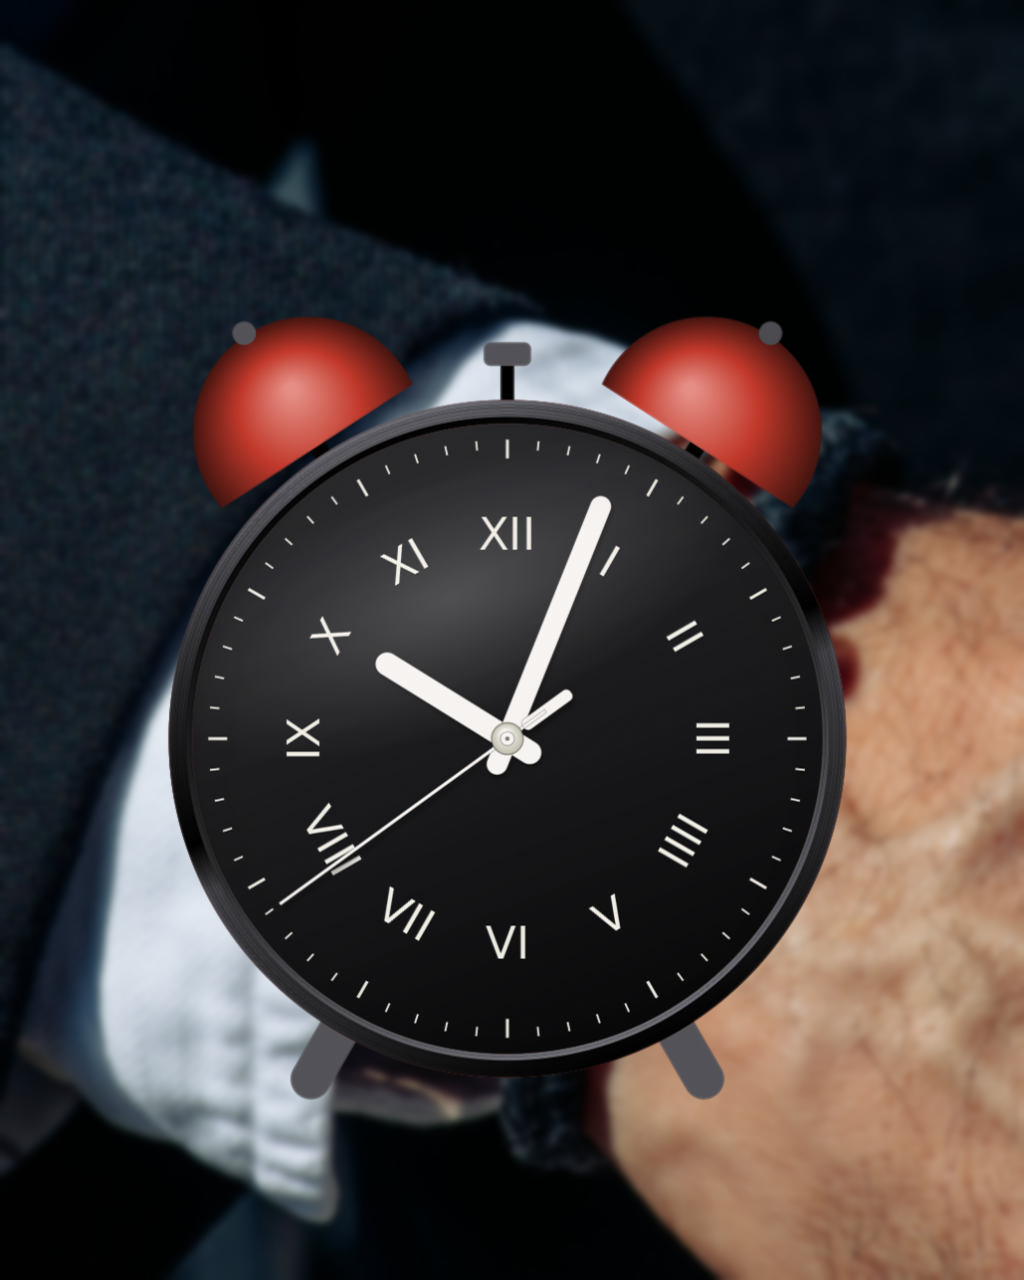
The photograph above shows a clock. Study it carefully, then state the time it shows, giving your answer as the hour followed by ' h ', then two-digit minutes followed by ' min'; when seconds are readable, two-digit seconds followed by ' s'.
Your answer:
10 h 03 min 39 s
